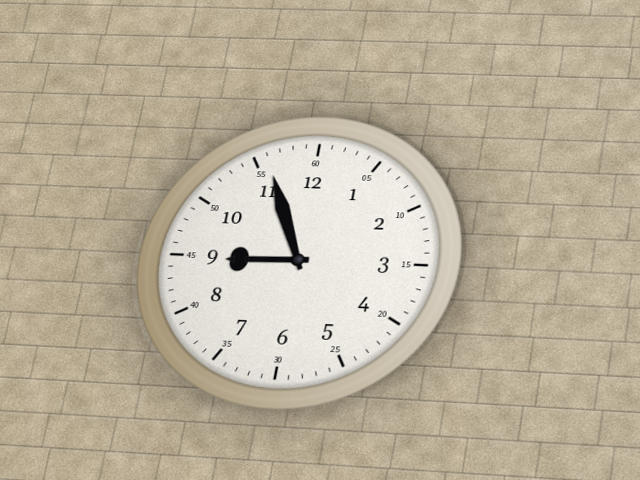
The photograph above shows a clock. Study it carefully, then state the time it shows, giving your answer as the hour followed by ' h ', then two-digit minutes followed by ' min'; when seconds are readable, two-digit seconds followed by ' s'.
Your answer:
8 h 56 min
